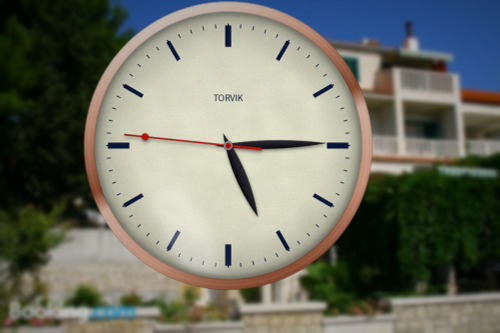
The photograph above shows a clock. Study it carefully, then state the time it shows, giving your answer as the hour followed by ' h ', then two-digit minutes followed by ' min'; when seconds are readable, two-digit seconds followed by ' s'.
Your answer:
5 h 14 min 46 s
